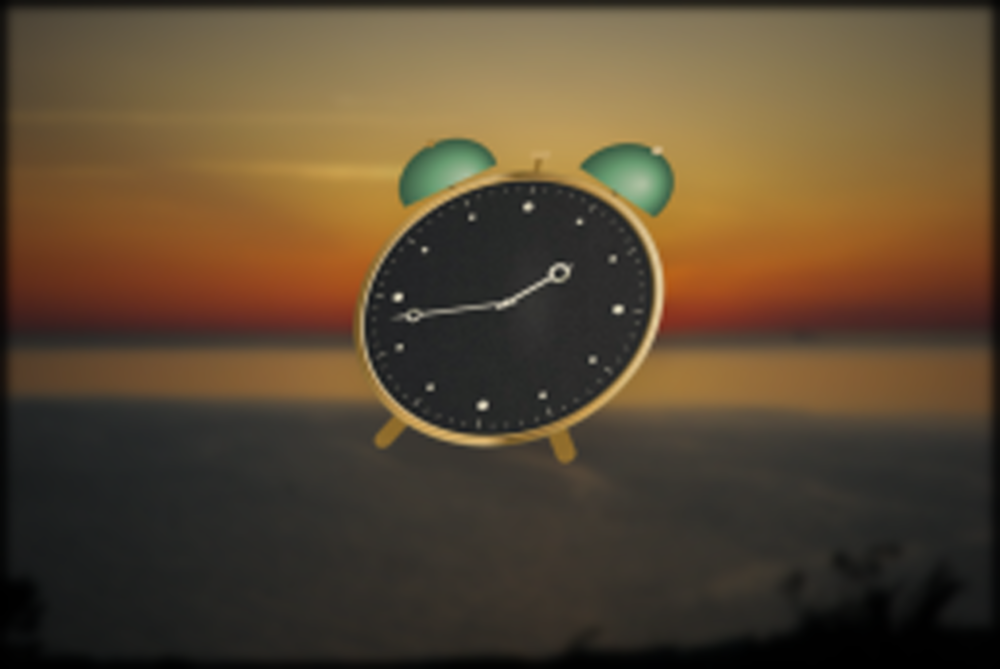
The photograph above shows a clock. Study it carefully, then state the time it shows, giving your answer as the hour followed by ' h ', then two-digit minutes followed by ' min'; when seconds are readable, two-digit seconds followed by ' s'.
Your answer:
1 h 43 min
